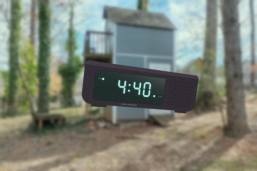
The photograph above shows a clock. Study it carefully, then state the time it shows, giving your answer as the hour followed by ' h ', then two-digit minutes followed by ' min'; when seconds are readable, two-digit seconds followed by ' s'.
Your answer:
4 h 40 min
